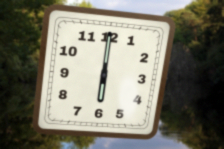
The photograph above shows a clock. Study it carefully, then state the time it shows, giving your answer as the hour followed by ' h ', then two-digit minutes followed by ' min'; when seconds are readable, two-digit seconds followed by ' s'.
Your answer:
6 h 00 min
